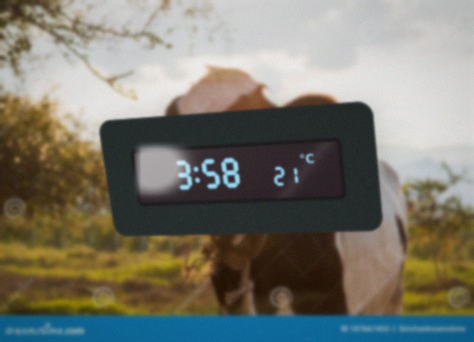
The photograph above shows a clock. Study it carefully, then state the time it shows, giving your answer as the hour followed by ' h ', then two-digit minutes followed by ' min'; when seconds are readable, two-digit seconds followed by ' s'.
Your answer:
3 h 58 min
